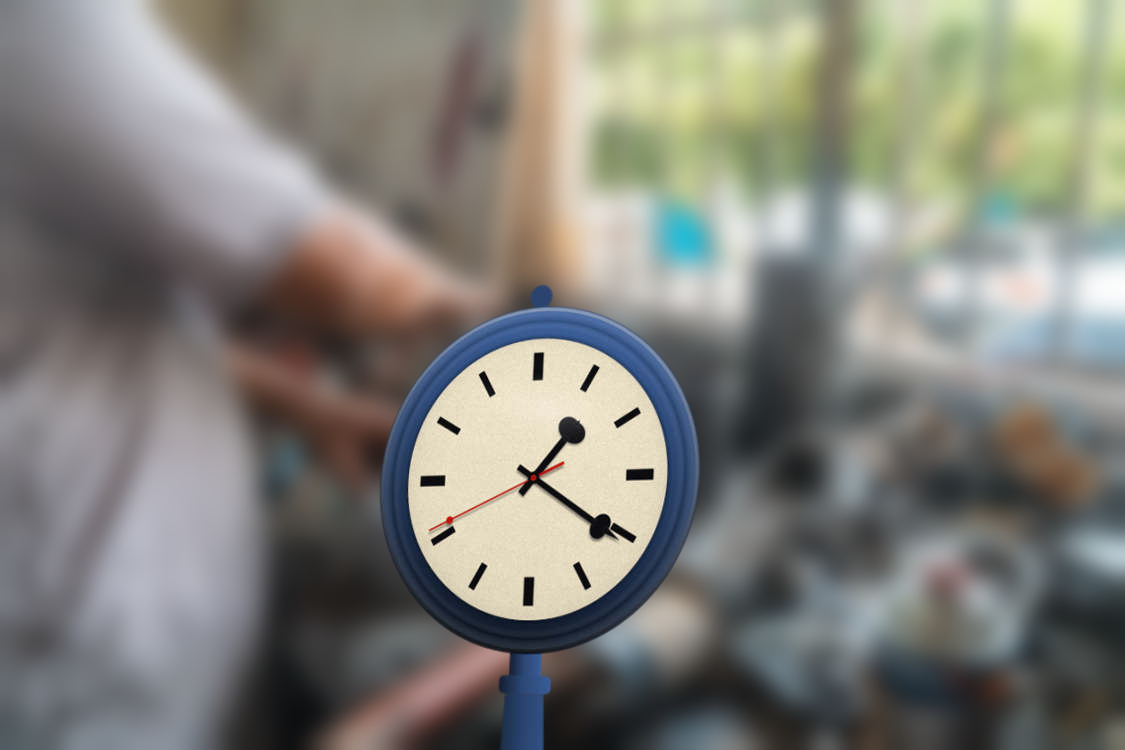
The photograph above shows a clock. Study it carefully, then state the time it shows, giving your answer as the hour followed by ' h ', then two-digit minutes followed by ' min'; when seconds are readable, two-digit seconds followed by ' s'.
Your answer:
1 h 20 min 41 s
